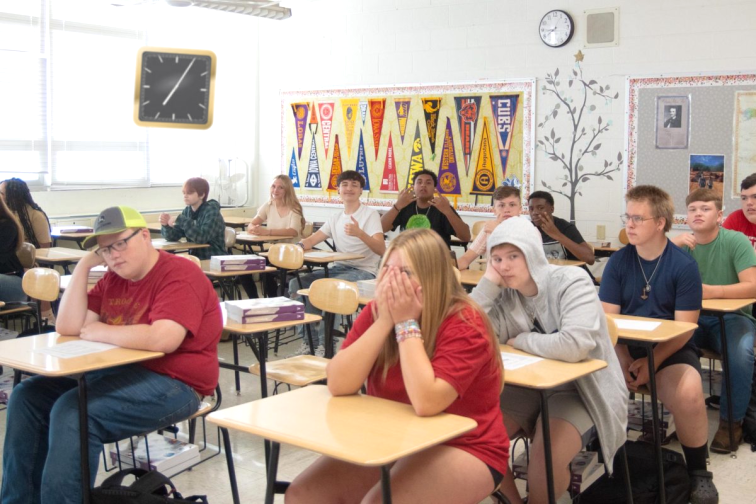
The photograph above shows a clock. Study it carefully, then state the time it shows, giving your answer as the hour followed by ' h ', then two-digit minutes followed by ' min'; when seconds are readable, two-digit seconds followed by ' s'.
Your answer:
7 h 05 min
